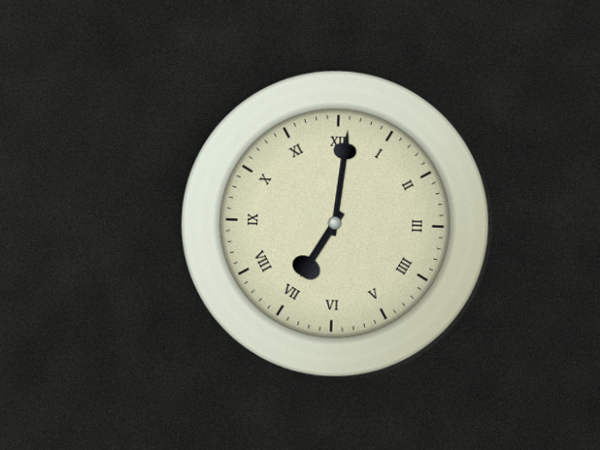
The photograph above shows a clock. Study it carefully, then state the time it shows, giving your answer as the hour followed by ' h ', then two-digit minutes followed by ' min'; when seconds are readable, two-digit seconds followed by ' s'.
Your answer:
7 h 01 min
